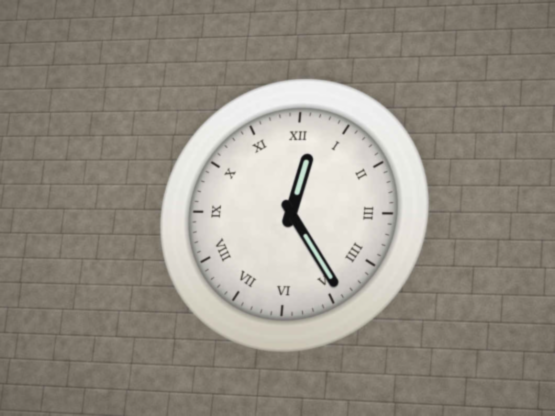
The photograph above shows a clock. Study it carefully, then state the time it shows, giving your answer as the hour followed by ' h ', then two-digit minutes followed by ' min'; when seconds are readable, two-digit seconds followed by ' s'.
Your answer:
12 h 24 min
